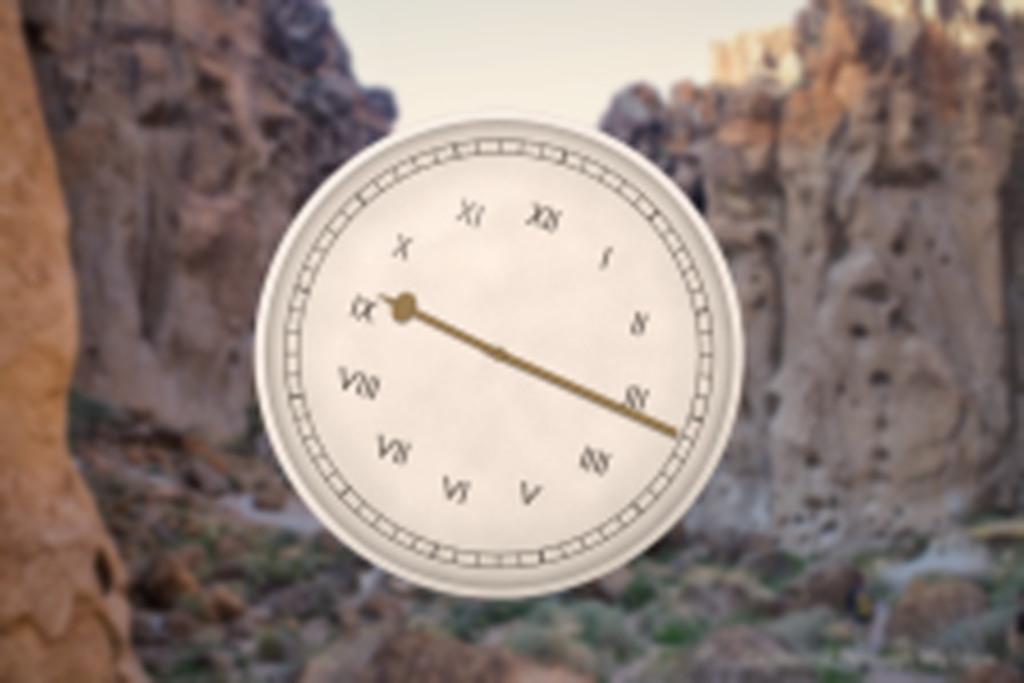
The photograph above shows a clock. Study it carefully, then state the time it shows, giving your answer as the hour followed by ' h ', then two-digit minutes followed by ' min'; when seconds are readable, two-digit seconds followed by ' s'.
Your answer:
9 h 16 min
